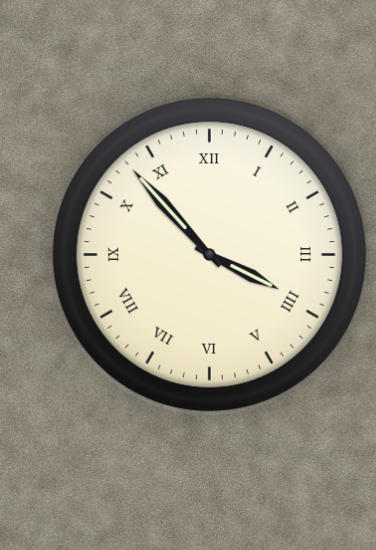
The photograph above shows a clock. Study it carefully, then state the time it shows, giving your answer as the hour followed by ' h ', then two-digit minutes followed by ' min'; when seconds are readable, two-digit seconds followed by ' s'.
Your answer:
3 h 53 min
